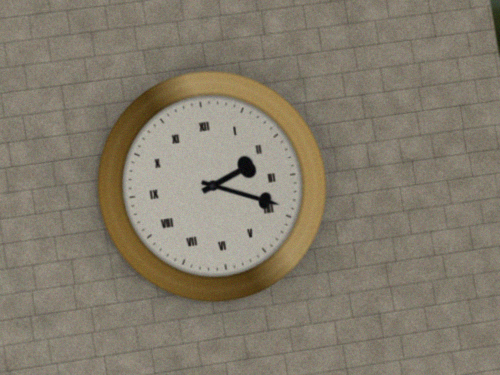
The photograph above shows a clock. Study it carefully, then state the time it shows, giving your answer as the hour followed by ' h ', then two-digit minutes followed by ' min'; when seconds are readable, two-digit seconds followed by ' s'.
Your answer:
2 h 19 min
